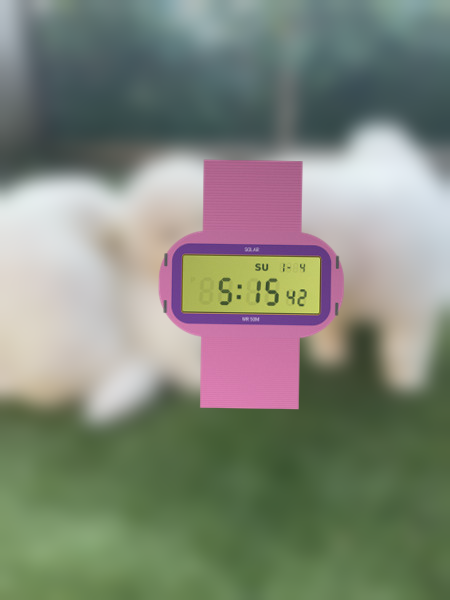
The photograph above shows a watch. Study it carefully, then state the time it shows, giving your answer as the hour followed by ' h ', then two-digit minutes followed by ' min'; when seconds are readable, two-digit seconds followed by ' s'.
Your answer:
5 h 15 min 42 s
